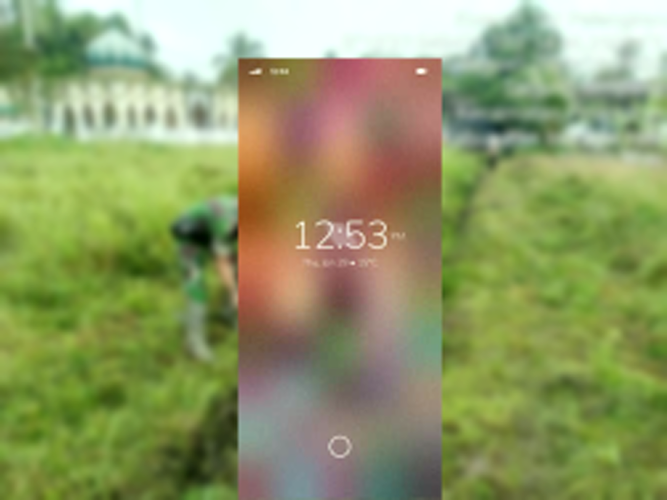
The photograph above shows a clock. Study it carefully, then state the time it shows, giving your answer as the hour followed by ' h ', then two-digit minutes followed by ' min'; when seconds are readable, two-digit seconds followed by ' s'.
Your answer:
12 h 53 min
